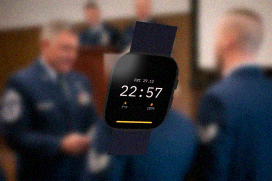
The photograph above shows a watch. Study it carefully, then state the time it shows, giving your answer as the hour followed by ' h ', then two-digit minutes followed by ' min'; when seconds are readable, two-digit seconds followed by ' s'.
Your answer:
22 h 57 min
